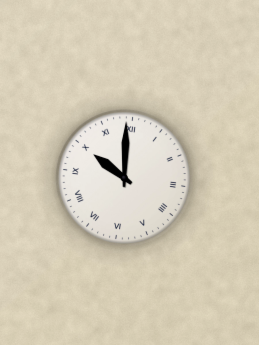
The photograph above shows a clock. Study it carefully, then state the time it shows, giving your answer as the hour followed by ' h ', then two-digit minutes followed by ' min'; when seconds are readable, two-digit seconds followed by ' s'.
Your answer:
9 h 59 min
